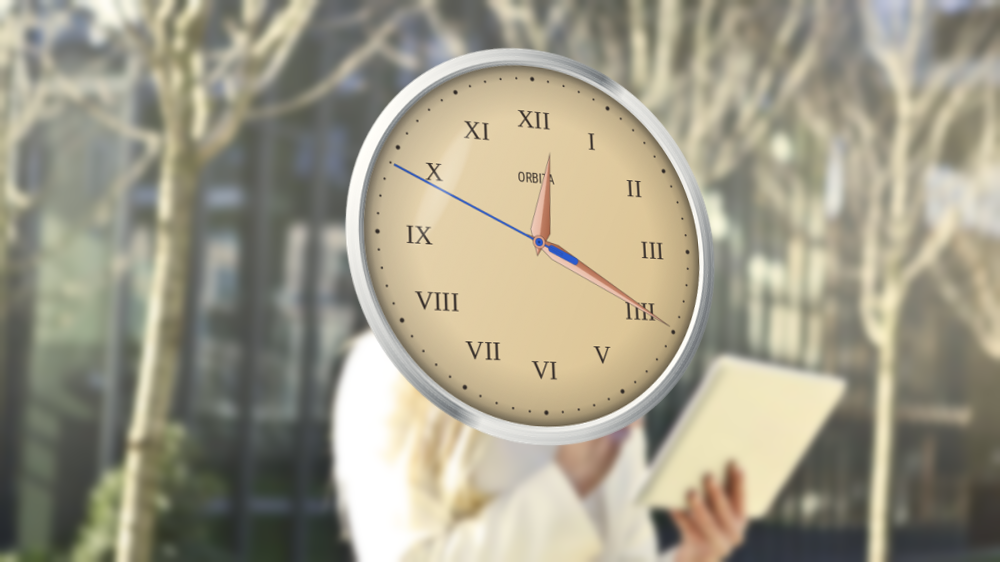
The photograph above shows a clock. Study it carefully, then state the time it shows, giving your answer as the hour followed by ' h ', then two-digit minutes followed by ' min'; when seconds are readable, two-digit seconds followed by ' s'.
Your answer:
12 h 19 min 49 s
